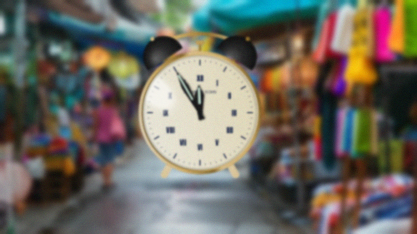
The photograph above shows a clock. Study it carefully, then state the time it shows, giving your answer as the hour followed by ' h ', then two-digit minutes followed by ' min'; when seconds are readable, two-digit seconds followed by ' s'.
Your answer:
11 h 55 min
